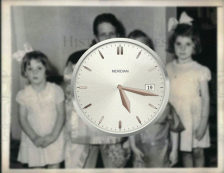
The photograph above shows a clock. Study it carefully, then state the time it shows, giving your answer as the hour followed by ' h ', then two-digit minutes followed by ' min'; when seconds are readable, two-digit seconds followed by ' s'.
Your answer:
5 h 17 min
